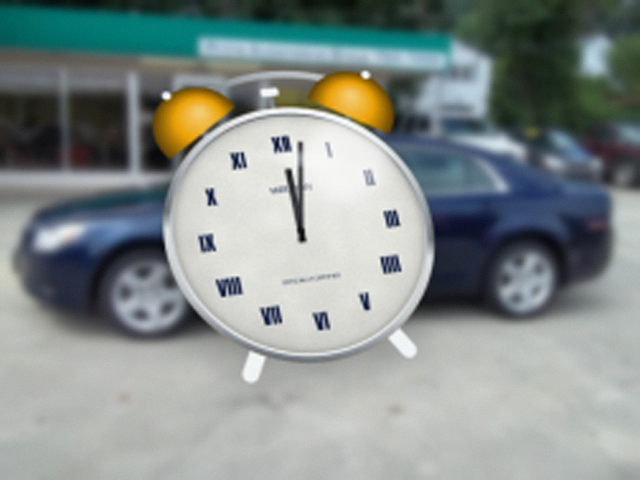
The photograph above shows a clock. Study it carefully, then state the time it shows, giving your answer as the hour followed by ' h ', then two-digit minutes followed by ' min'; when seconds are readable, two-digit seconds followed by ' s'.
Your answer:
12 h 02 min
